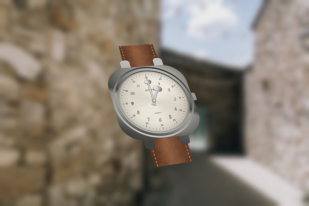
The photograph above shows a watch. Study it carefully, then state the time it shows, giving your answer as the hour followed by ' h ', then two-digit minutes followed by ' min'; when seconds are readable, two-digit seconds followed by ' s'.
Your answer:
1 h 00 min
